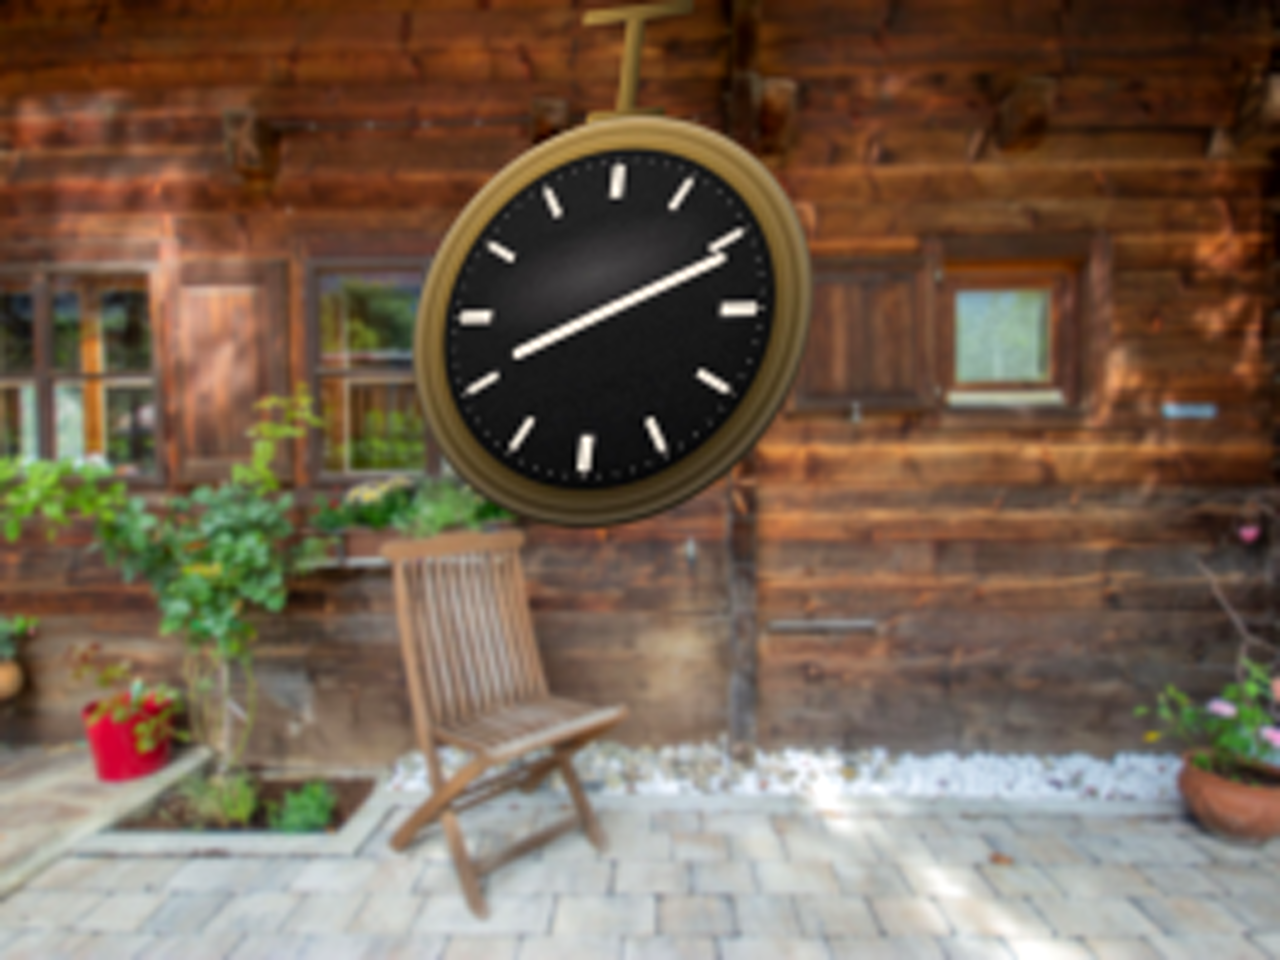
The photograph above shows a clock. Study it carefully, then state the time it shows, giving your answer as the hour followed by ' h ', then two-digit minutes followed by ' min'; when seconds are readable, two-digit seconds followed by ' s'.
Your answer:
8 h 11 min
